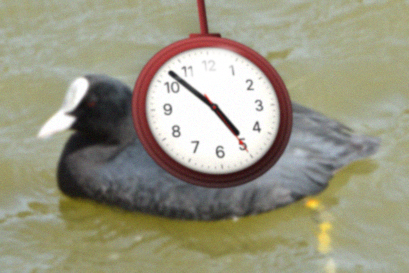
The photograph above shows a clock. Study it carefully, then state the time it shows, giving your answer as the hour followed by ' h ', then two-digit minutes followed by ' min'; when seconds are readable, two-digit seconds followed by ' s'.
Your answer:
4 h 52 min 25 s
